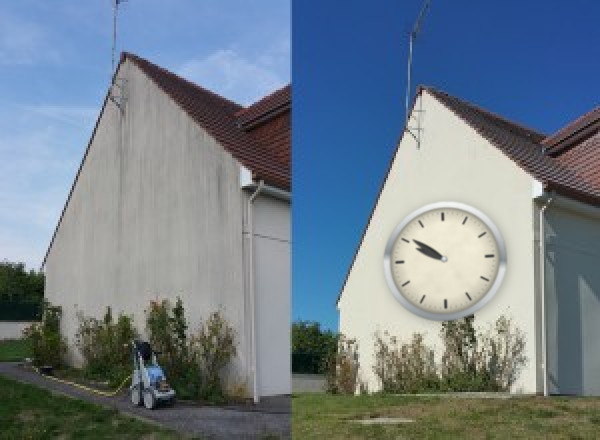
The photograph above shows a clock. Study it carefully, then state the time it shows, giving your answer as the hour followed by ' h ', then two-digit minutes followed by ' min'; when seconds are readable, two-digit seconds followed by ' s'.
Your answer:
9 h 51 min
